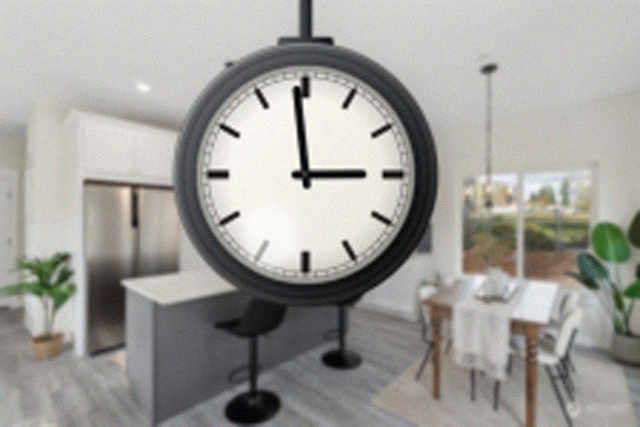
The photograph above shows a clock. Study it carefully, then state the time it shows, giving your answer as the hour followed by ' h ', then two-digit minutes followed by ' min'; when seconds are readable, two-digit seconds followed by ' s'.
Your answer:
2 h 59 min
